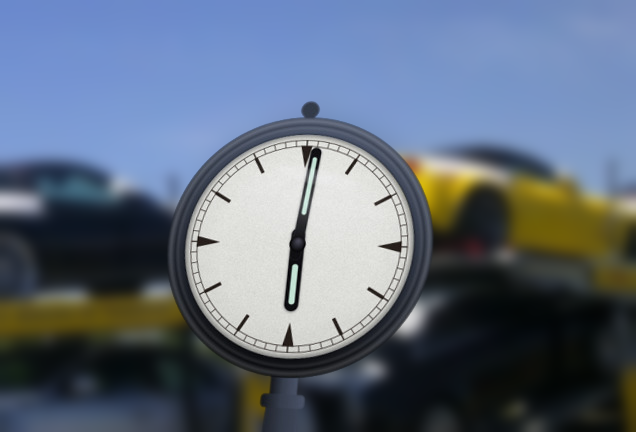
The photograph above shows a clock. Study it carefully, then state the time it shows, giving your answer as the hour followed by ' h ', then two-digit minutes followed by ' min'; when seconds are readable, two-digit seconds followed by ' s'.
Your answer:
6 h 01 min
